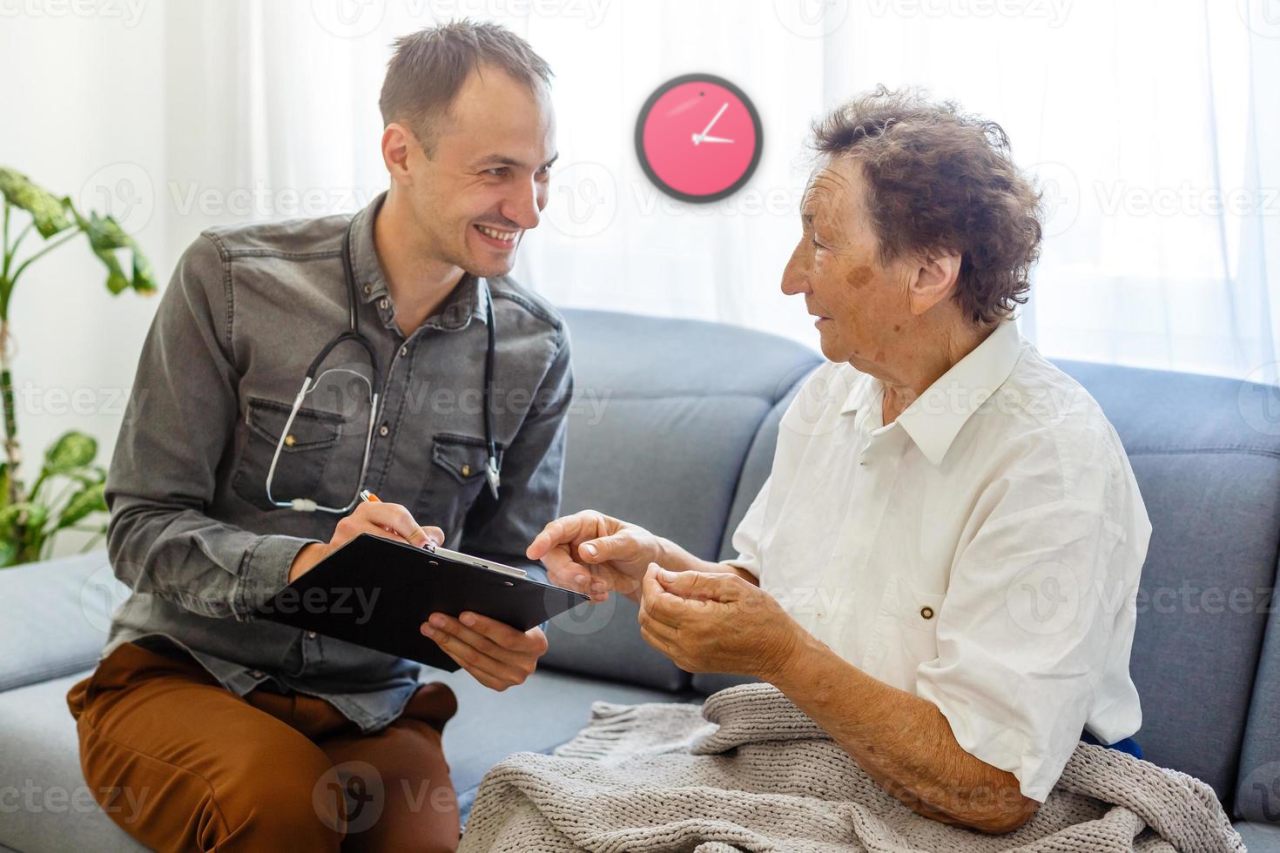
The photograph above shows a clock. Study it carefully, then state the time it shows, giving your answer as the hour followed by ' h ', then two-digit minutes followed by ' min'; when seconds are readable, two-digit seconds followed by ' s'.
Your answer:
3 h 06 min
